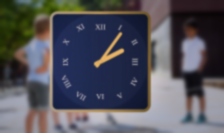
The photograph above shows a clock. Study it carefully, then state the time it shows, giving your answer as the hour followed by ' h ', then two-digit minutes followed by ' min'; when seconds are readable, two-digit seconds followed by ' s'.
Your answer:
2 h 06 min
